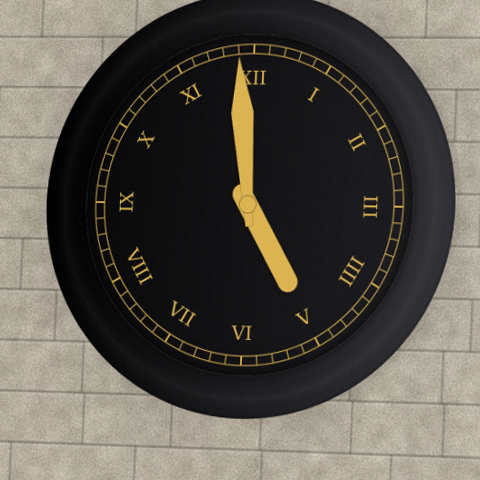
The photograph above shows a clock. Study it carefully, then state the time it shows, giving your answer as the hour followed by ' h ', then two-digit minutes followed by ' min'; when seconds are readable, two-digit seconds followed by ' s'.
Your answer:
4 h 59 min
